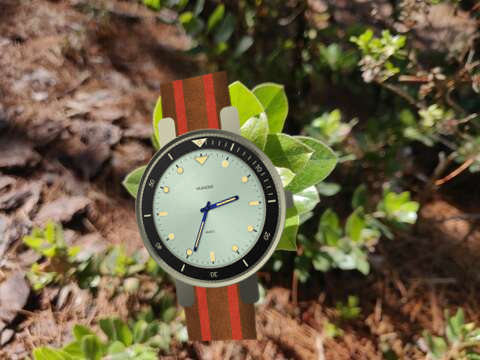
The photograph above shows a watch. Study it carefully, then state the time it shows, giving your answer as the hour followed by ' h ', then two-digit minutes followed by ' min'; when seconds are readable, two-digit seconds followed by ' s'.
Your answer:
2 h 34 min
